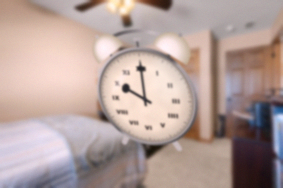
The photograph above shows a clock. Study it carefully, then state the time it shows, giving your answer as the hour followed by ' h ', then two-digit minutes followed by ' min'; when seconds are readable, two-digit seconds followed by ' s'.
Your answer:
10 h 00 min
